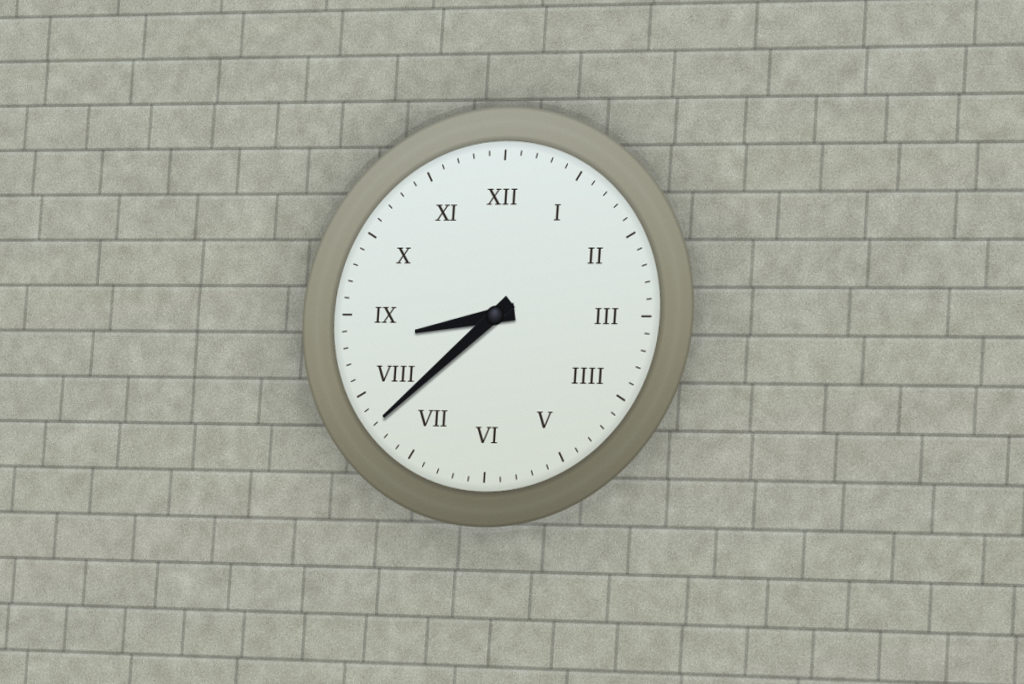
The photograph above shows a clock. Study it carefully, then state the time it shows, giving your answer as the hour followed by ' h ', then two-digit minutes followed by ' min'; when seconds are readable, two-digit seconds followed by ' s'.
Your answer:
8 h 38 min
